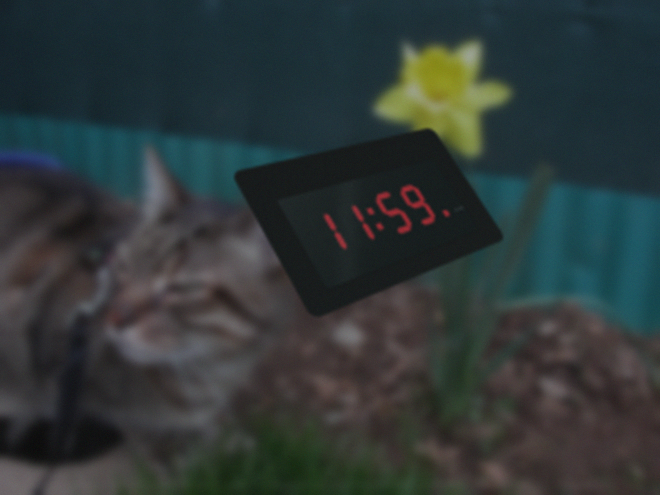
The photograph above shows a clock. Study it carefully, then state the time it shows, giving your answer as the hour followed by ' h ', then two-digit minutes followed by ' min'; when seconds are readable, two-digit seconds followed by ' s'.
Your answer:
11 h 59 min
